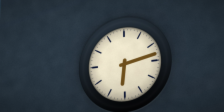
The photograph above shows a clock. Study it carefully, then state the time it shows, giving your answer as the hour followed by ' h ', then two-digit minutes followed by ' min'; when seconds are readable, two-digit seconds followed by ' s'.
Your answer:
6 h 13 min
